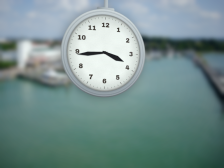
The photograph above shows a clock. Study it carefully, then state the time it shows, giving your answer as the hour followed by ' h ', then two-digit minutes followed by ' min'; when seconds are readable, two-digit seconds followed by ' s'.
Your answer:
3 h 44 min
